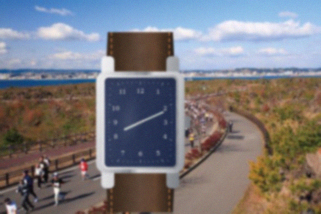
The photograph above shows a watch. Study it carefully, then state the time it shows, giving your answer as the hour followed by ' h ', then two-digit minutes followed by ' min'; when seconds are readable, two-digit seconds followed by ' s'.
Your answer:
8 h 11 min
